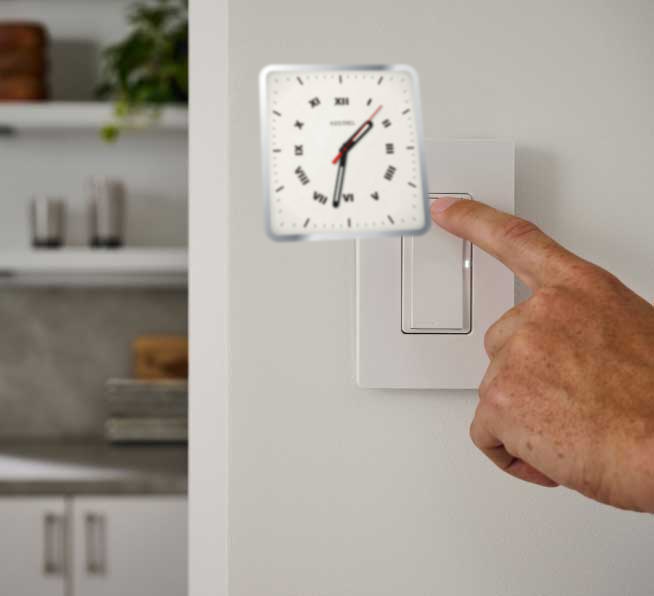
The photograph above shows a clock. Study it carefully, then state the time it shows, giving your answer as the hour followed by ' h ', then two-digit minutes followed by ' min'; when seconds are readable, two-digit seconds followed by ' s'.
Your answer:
1 h 32 min 07 s
